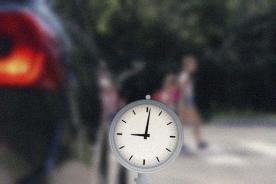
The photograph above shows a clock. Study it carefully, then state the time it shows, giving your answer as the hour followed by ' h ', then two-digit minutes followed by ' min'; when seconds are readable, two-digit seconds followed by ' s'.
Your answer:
9 h 01 min
